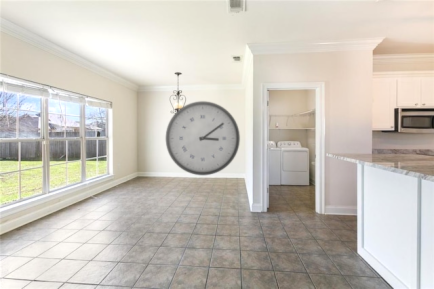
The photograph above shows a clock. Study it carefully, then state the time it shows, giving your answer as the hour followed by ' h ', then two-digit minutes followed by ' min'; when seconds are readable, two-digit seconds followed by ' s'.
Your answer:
3 h 09 min
